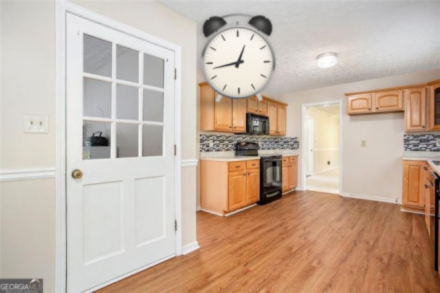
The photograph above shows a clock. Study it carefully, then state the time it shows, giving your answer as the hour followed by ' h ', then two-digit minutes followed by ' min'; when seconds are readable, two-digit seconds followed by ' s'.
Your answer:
12 h 43 min
